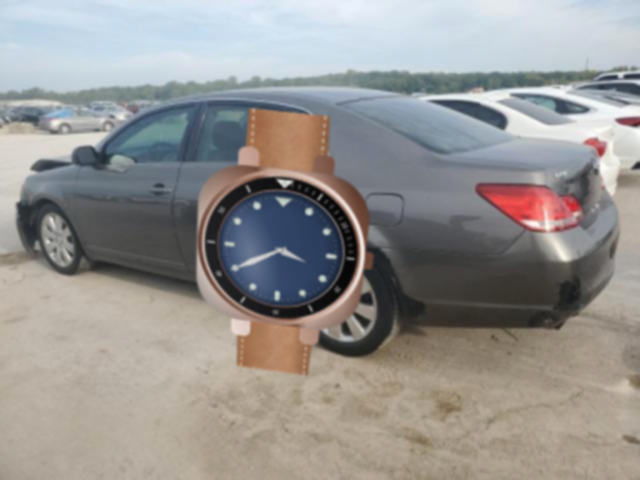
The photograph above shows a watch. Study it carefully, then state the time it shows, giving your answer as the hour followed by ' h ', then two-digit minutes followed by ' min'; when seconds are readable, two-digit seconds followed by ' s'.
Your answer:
3 h 40 min
